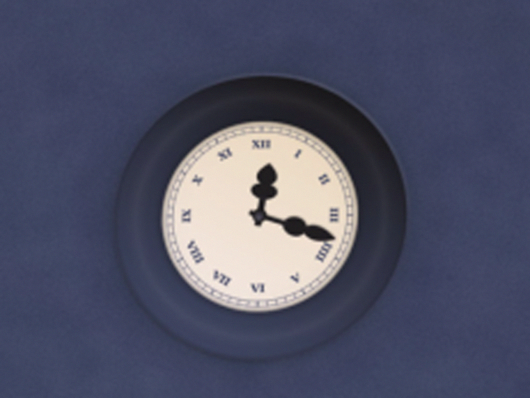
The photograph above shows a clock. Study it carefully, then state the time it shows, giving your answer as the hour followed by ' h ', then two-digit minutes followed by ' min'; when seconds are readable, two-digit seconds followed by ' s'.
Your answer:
12 h 18 min
